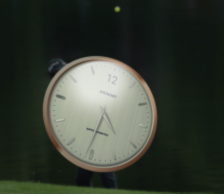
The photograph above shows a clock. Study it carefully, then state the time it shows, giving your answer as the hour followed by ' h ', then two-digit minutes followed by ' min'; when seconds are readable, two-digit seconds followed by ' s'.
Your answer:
4 h 31 min
